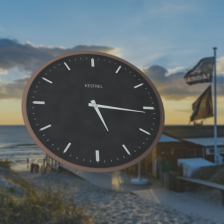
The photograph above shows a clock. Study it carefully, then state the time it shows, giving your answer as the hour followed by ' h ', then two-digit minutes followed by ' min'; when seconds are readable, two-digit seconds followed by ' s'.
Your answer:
5 h 16 min
